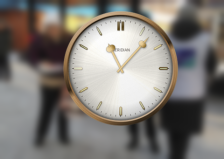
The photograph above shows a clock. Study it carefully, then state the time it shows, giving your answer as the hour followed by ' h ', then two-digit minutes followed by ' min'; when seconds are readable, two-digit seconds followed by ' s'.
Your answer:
11 h 07 min
